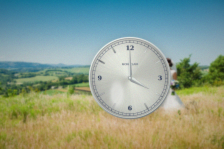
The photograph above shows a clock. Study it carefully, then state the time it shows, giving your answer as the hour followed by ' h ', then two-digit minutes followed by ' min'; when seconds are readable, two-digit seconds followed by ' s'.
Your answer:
4 h 00 min
